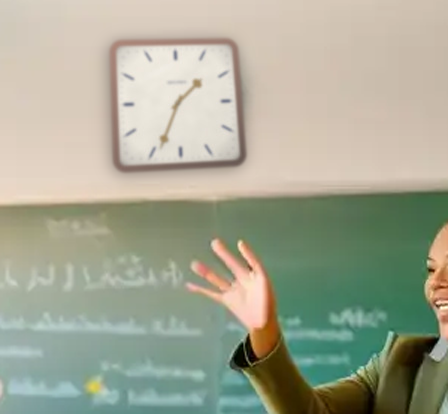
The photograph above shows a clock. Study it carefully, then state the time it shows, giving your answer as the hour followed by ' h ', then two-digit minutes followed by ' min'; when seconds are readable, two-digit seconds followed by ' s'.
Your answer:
1 h 34 min
